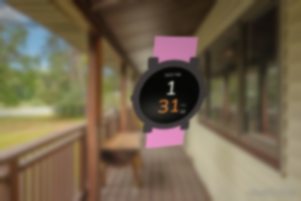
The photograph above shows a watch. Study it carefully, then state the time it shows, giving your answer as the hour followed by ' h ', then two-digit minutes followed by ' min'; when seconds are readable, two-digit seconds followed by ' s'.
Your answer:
1 h 31 min
